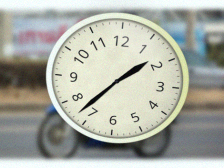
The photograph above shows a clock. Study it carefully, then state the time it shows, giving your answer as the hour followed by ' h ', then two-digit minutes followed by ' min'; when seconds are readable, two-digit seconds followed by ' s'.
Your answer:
1 h 37 min
